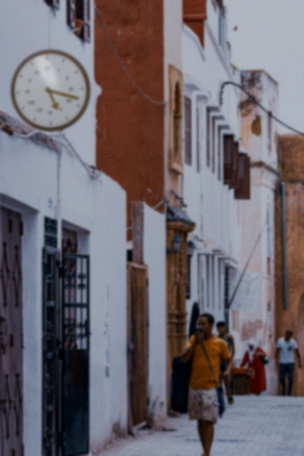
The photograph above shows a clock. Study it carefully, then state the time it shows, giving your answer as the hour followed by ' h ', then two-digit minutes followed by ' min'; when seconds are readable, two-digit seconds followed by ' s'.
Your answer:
5 h 18 min
